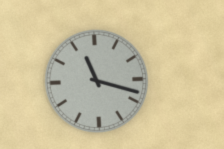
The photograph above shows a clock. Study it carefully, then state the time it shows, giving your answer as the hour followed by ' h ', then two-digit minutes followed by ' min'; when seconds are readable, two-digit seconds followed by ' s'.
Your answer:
11 h 18 min
